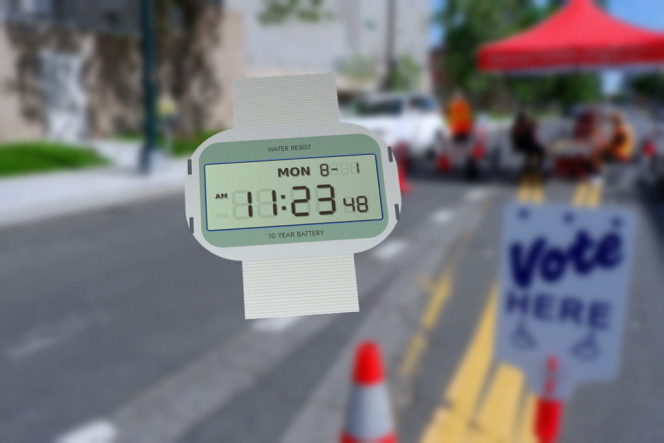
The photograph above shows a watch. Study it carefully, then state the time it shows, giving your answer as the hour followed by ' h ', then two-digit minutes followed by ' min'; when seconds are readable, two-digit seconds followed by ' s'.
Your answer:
11 h 23 min 48 s
